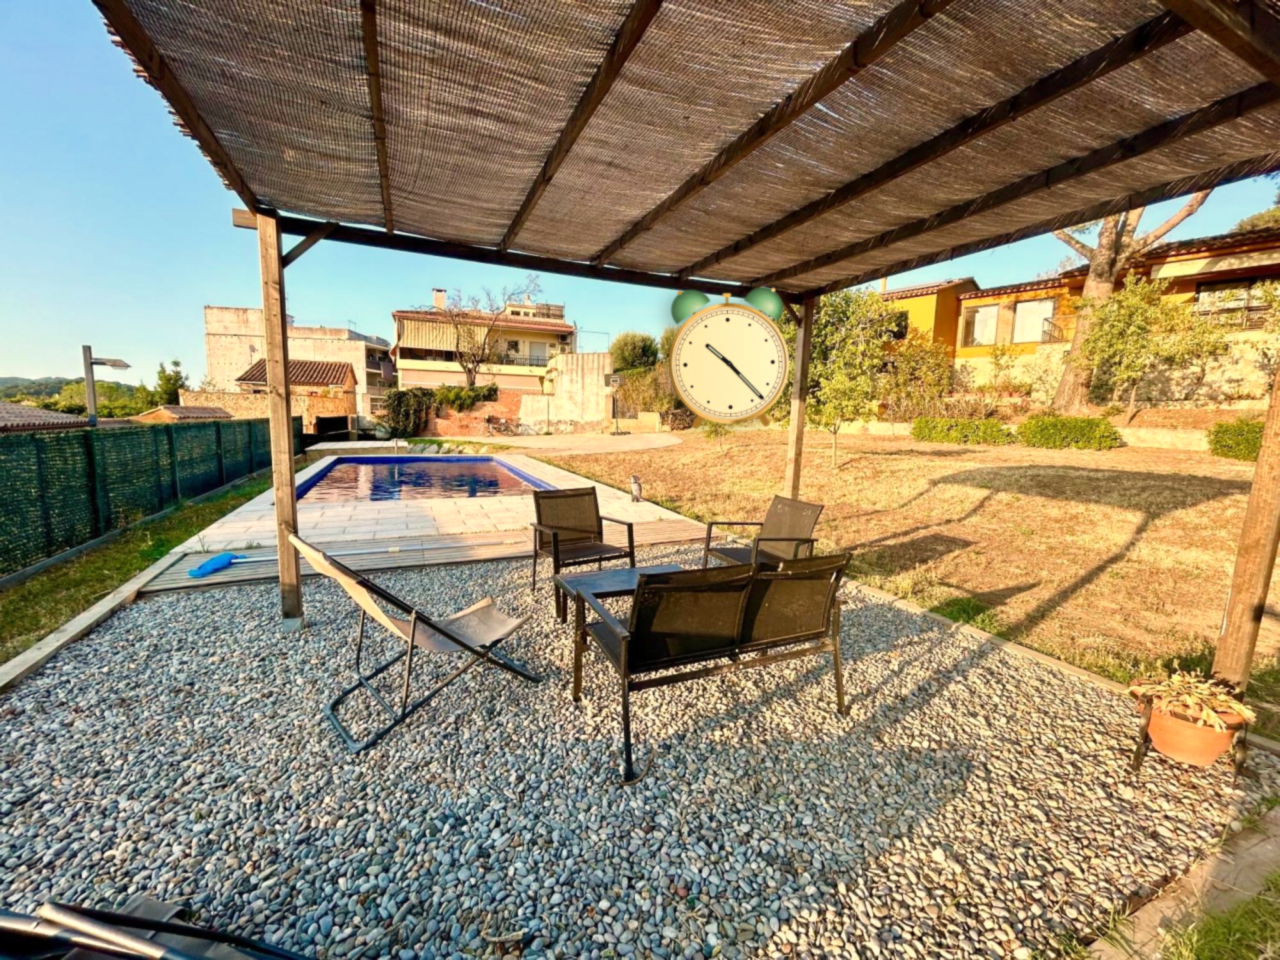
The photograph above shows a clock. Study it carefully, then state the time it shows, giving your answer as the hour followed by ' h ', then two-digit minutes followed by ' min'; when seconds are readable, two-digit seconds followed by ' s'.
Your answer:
10 h 23 min
